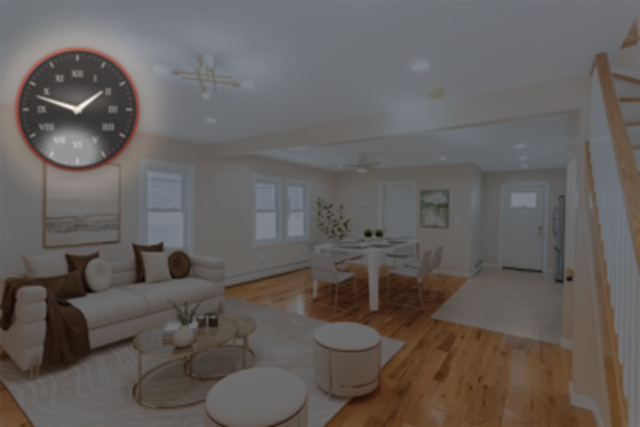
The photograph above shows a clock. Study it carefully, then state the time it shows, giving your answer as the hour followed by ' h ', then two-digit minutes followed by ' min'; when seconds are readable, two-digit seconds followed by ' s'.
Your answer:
1 h 48 min
